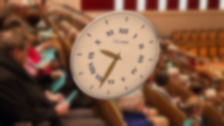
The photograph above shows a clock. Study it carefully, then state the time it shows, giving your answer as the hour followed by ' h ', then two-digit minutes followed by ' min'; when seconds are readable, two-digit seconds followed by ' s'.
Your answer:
9 h 33 min
